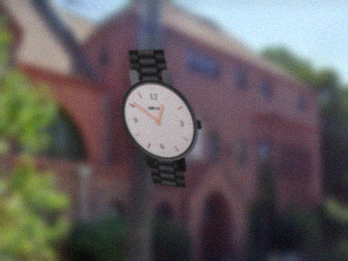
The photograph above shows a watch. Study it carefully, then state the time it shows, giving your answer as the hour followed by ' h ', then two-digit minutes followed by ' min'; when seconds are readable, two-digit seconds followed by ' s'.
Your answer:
12 h 51 min
